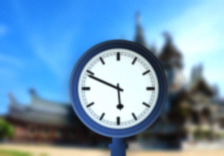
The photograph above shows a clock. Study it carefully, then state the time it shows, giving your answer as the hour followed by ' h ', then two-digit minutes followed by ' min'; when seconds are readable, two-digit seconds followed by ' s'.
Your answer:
5 h 49 min
